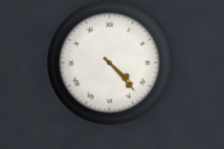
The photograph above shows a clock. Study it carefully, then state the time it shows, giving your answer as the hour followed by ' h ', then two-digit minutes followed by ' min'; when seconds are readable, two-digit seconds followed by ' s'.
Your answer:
4 h 23 min
